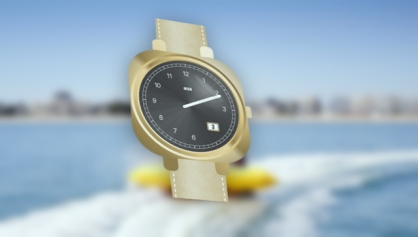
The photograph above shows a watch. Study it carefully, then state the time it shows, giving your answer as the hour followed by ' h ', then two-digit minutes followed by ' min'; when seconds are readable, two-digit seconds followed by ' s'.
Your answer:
2 h 11 min
